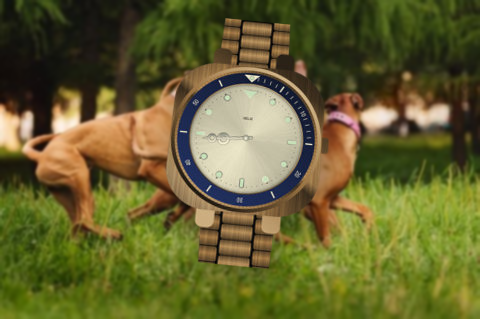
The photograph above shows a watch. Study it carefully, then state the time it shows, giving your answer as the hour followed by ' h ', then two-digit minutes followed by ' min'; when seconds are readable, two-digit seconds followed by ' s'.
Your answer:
8 h 44 min
